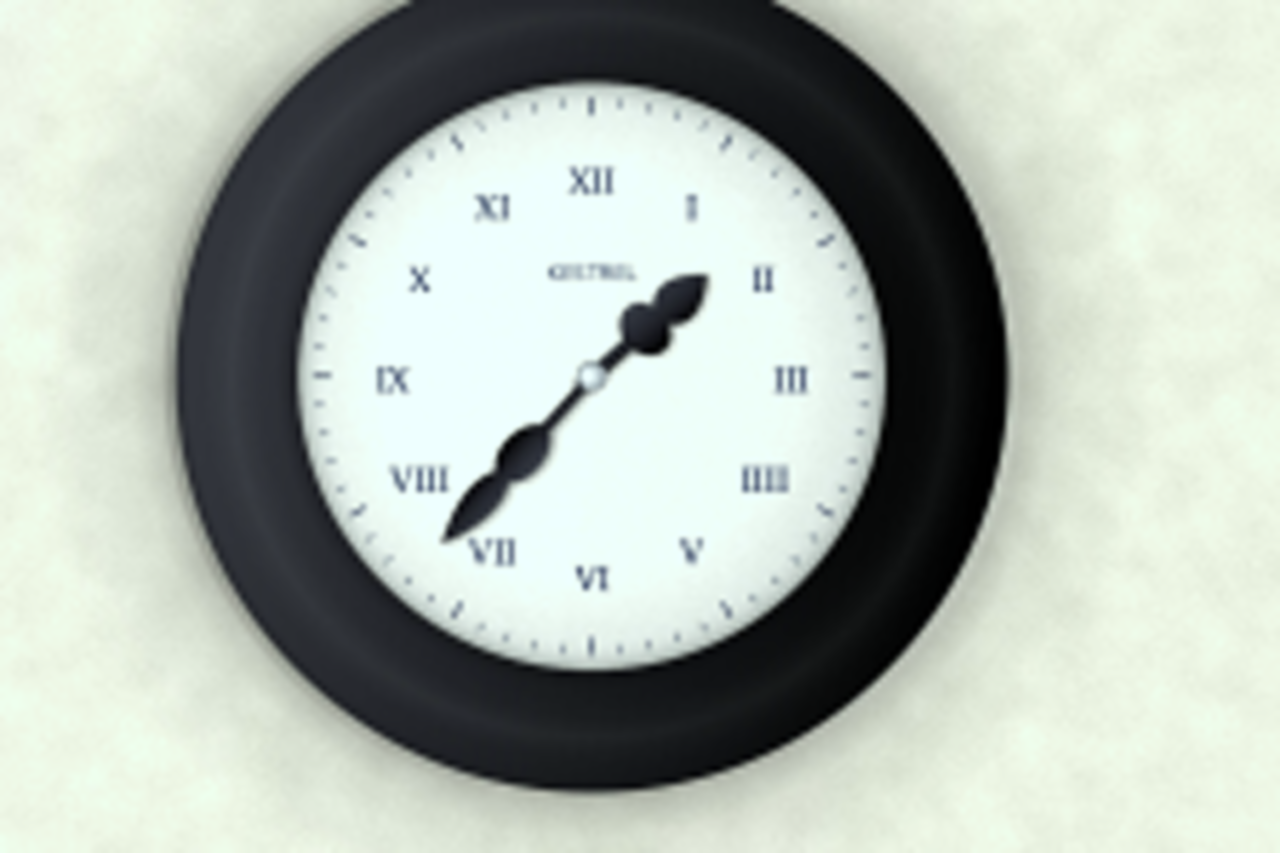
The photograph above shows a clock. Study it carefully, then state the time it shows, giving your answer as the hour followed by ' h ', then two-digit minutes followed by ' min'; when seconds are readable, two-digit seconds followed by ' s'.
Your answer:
1 h 37 min
